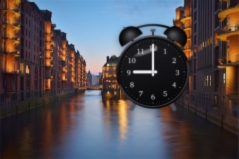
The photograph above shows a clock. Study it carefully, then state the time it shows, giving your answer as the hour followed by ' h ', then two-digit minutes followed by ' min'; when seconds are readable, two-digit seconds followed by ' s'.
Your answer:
9 h 00 min
